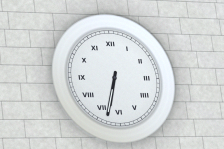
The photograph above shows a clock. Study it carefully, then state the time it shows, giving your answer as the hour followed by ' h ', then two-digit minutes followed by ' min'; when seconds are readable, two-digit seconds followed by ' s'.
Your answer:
6 h 33 min
